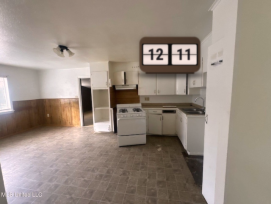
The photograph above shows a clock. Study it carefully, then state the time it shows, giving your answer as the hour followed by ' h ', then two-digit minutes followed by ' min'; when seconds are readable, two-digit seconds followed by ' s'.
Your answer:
12 h 11 min
